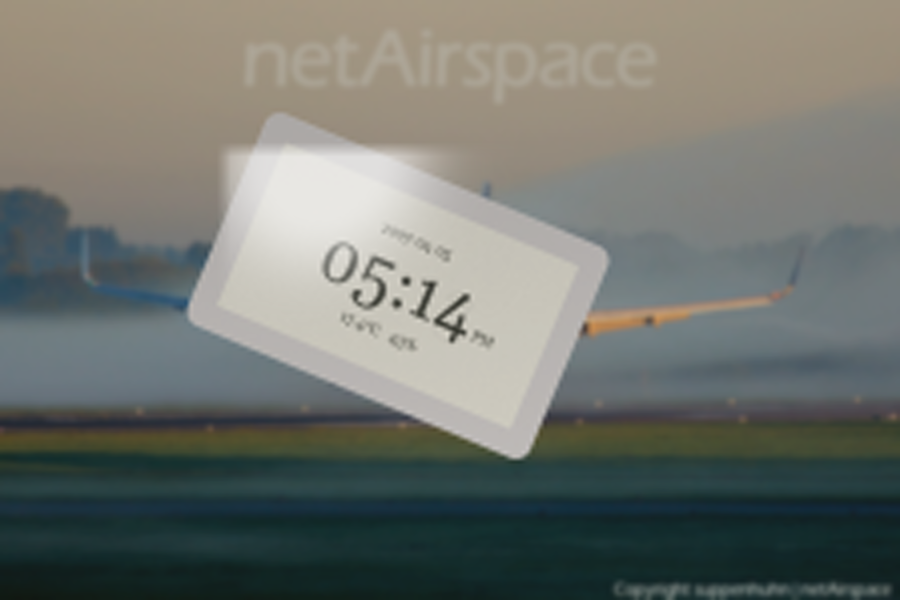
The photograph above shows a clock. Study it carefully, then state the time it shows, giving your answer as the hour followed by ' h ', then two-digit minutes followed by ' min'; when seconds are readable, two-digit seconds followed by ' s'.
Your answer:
5 h 14 min
